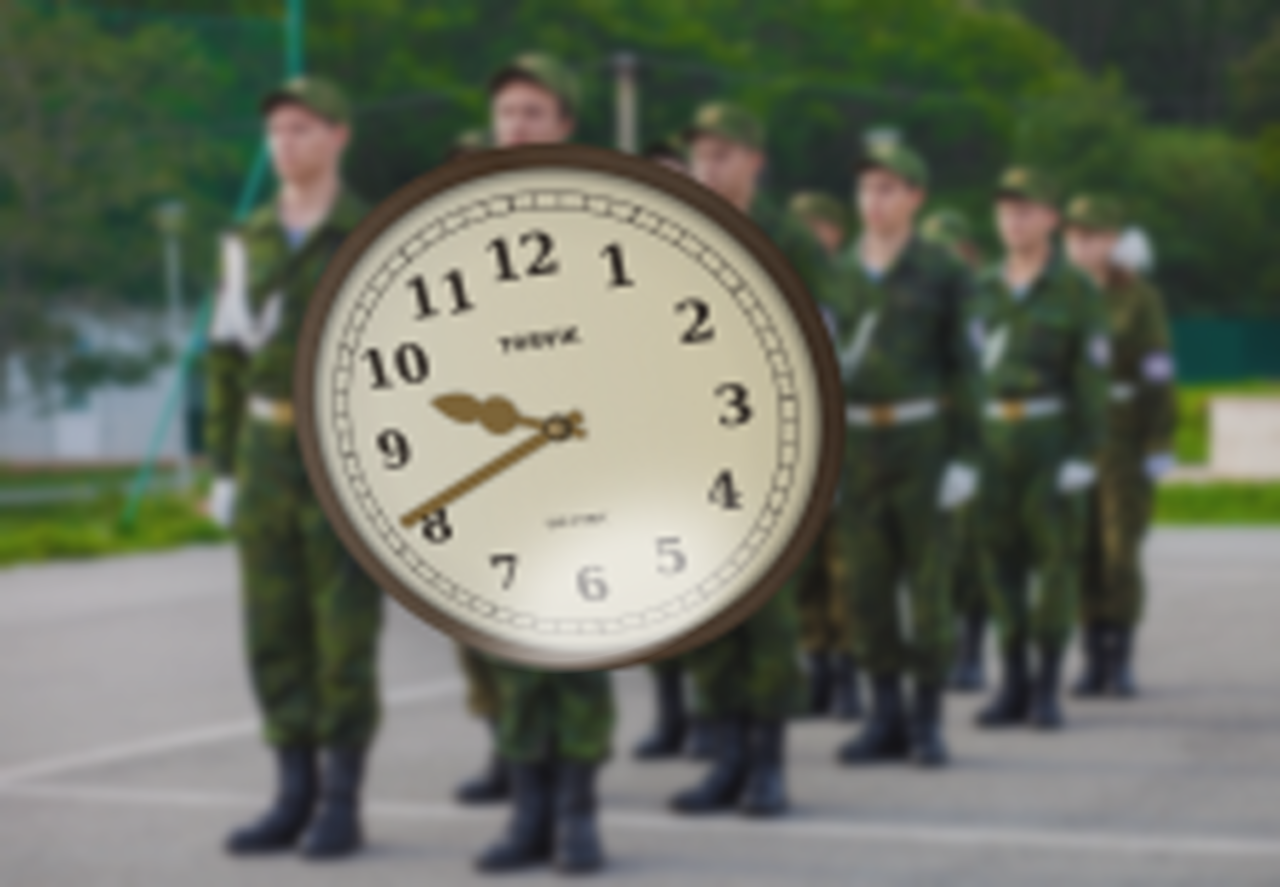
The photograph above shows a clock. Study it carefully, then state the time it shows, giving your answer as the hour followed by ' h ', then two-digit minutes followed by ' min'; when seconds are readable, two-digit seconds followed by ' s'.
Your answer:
9 h 41 min
